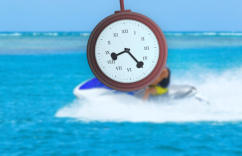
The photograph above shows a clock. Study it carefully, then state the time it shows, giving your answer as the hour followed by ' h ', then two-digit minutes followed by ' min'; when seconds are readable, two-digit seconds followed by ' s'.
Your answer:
8 h 24 min
